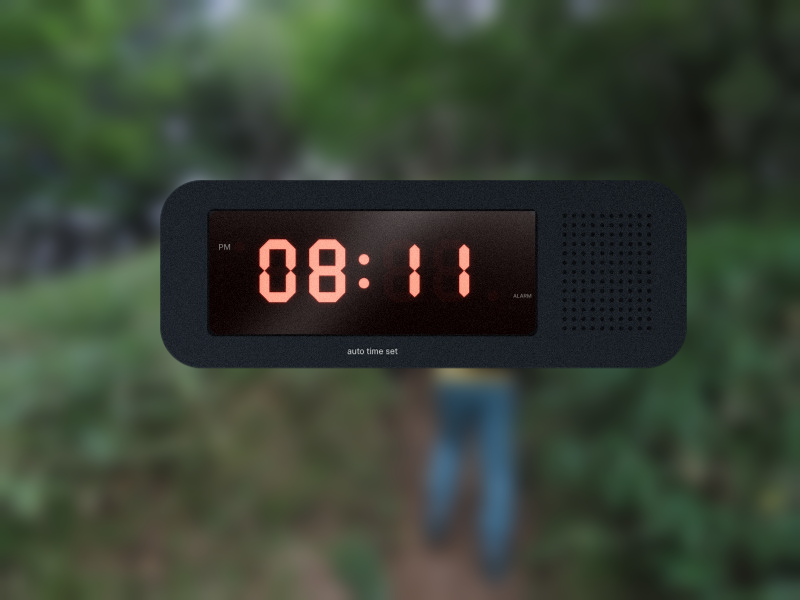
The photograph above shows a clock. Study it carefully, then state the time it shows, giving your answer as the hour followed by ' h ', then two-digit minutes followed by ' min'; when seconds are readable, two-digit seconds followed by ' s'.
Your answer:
8 h 11 min
